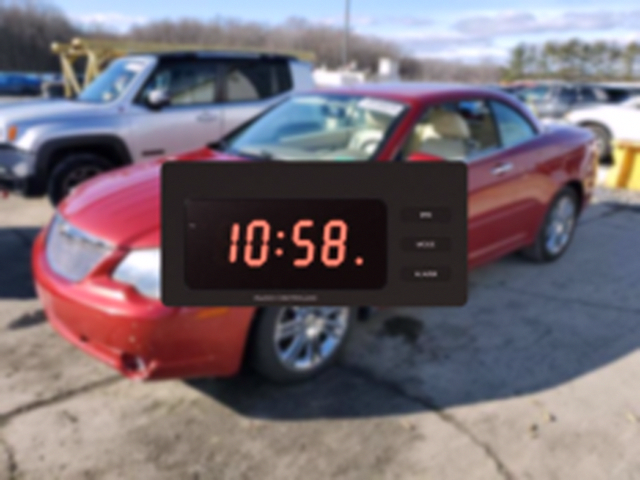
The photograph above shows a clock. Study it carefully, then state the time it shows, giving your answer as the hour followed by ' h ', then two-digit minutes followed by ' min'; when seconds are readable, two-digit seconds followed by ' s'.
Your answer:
10 h 58 min
